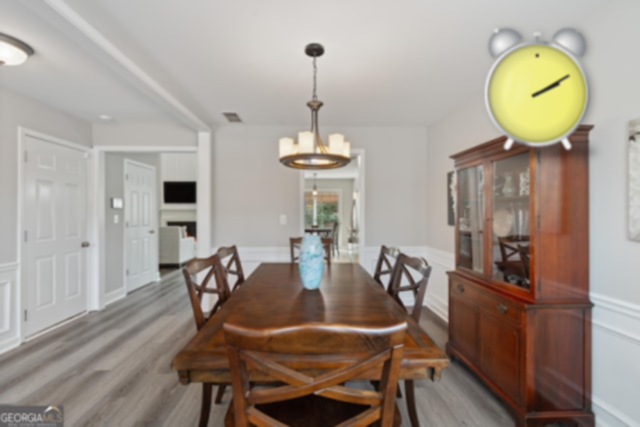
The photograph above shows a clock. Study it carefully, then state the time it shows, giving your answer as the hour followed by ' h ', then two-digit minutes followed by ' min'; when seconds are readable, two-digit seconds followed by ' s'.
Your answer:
2 h 10 min
